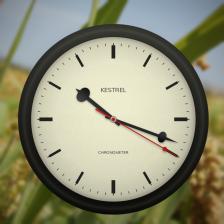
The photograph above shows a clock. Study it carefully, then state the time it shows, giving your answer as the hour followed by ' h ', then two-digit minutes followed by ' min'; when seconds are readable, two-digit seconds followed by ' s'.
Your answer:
10 h 18 min 20 s
